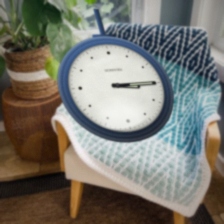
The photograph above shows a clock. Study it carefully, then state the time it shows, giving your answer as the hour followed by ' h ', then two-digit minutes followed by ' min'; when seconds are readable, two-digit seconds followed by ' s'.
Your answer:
3 h 15 min
